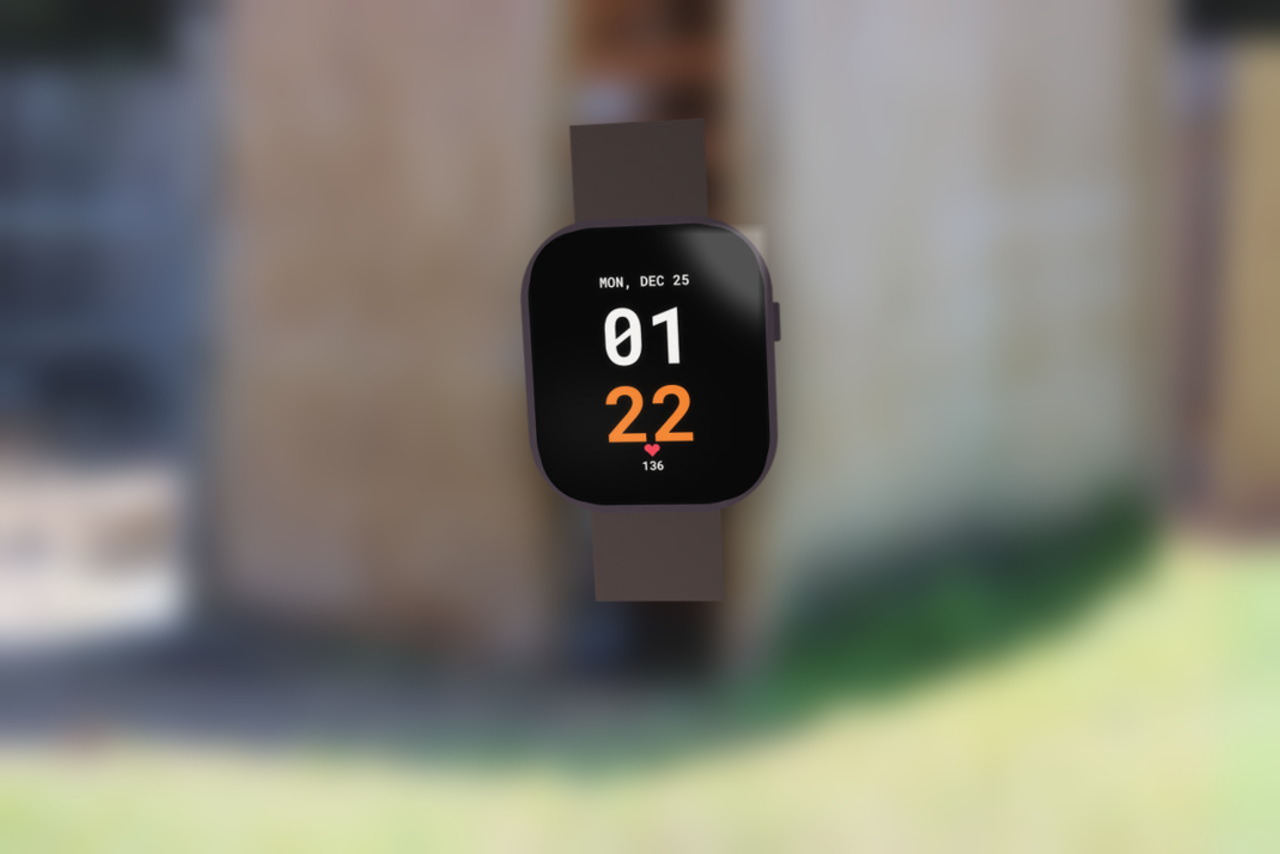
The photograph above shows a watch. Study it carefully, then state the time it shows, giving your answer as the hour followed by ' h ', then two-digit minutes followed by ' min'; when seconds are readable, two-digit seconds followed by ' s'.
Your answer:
1 h 22 min
